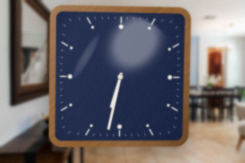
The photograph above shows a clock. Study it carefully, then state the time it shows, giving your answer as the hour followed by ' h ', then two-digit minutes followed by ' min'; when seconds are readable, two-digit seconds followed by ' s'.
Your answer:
6 h 32 min
